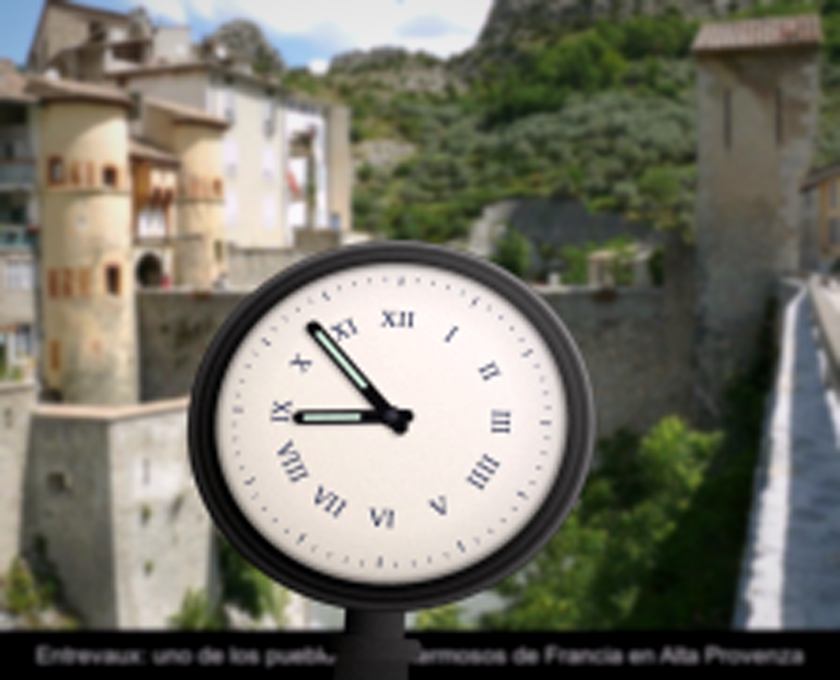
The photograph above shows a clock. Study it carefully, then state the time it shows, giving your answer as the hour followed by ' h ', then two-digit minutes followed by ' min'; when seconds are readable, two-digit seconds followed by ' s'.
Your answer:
8 h 53 min
